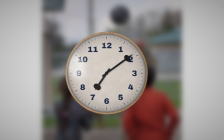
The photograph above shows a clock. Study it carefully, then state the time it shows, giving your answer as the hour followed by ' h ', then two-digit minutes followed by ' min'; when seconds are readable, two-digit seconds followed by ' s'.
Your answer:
7 h 09 min
